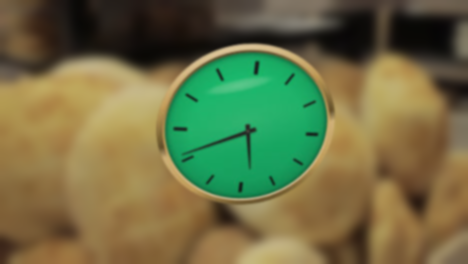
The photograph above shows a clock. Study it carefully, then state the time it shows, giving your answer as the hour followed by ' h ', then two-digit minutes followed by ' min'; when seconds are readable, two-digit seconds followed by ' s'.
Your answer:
5 h 41 min
